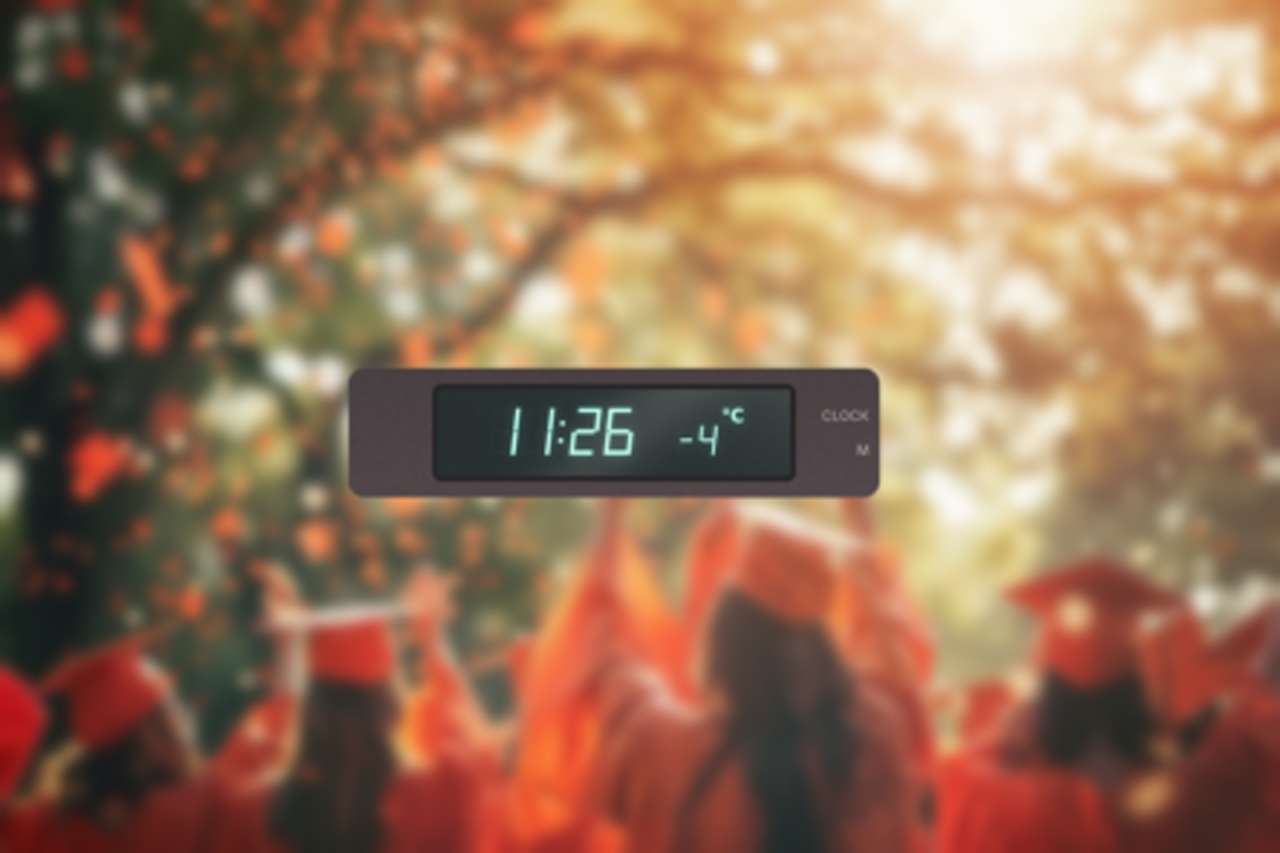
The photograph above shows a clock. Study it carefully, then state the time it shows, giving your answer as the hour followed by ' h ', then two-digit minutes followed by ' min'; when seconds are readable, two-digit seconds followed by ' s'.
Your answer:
11 h 26 min
